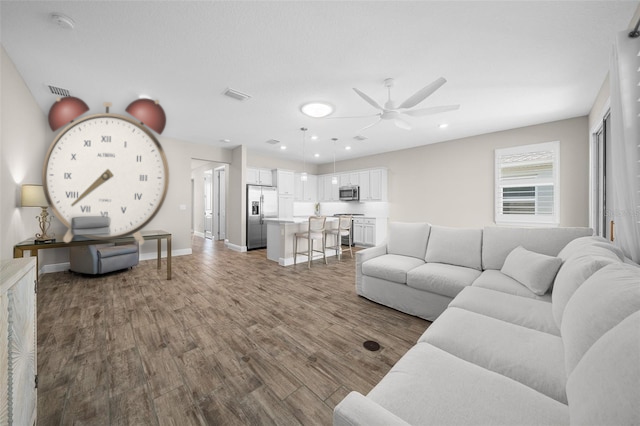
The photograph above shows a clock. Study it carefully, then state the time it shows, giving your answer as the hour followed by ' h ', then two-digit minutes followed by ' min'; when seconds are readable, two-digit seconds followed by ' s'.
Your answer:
7 h 38 min
